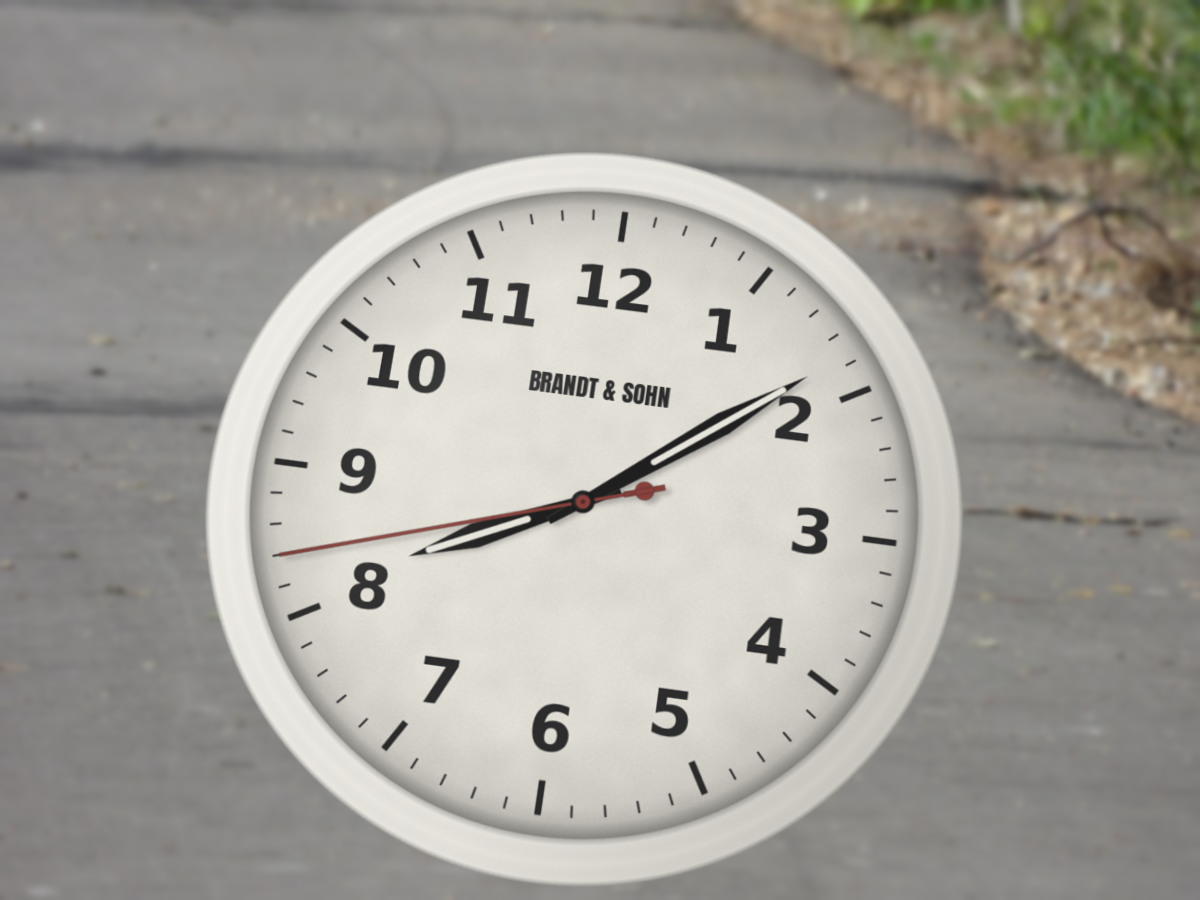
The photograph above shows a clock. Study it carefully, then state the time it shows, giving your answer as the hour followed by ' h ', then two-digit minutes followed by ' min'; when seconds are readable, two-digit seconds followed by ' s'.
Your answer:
8 h 08 min 42 s
